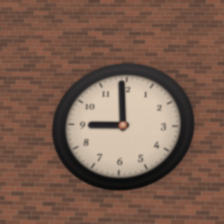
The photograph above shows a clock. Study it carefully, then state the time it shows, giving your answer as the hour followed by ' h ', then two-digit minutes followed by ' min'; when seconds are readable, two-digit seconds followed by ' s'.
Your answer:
8 h 59 min
